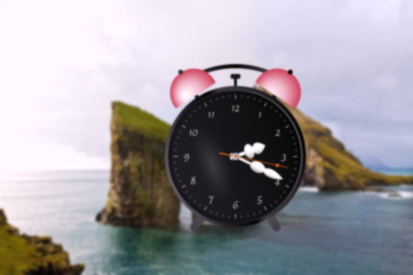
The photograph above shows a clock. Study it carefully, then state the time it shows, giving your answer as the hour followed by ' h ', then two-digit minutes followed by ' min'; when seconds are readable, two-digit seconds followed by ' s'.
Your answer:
2 h 19 min 17 s
